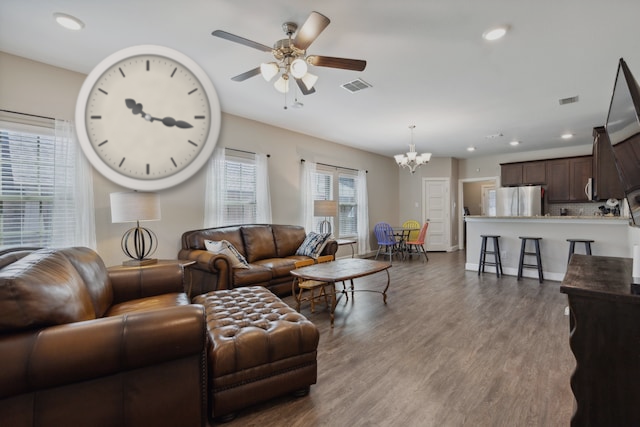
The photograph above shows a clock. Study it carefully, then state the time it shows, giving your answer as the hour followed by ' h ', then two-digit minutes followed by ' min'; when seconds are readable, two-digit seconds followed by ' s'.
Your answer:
10 h 17 min
